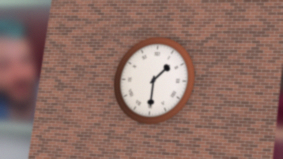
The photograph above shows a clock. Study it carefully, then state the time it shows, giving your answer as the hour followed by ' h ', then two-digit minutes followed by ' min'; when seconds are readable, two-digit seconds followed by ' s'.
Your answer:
1 h 30 min
